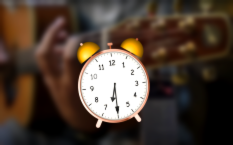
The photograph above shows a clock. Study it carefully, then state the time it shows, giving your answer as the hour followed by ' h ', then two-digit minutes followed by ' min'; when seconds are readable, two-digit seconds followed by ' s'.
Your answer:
6 h 30 min
